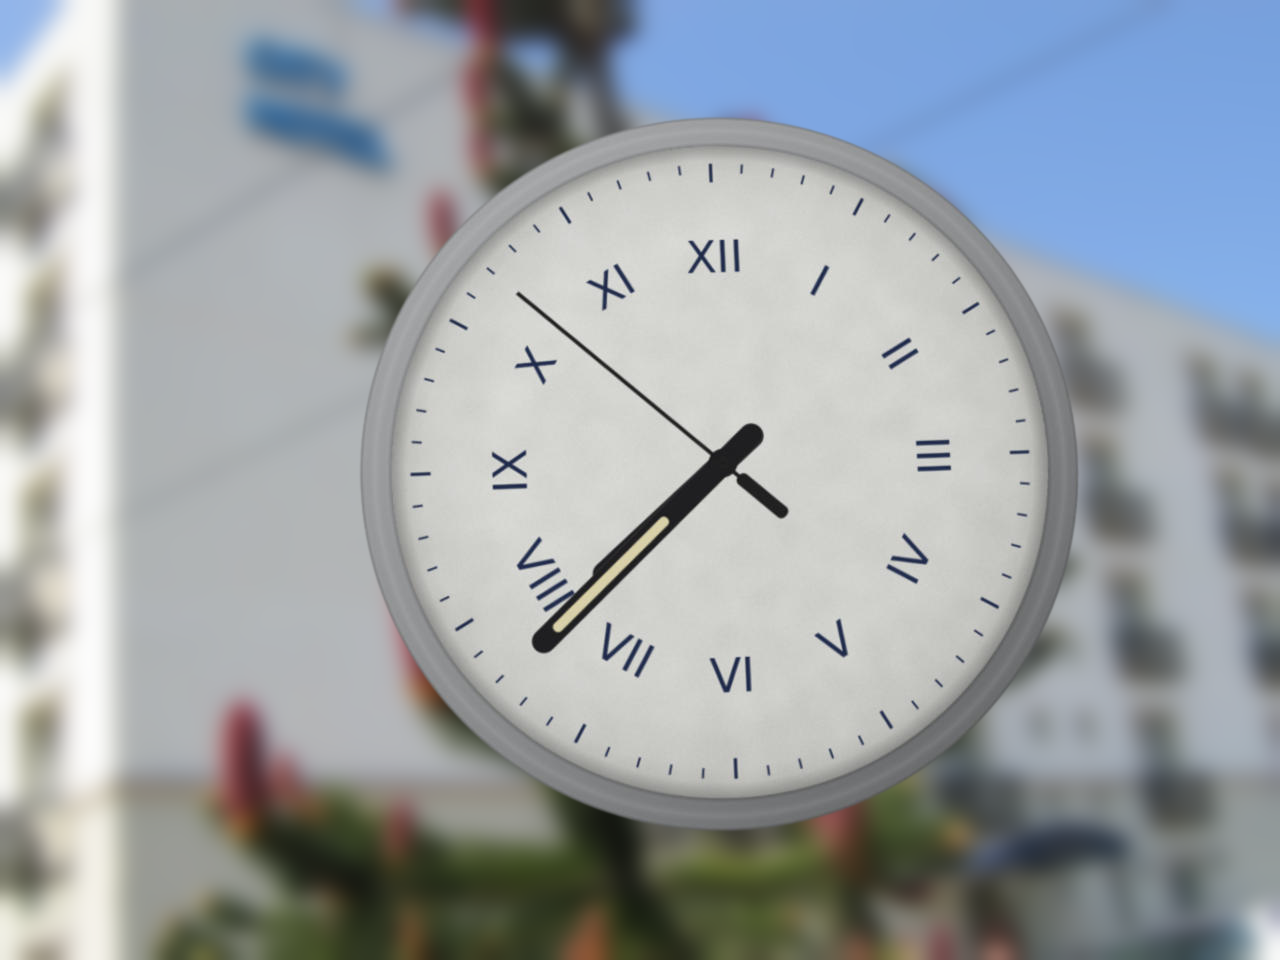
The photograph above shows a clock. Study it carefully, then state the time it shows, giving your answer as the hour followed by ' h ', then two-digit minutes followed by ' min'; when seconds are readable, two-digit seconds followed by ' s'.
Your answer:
7 h 37 min 52 s
